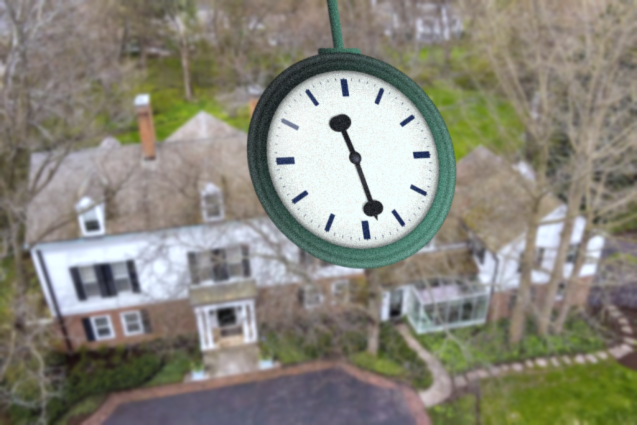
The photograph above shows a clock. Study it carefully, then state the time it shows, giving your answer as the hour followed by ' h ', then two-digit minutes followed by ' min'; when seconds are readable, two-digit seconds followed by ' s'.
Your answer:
11 h 28 min
